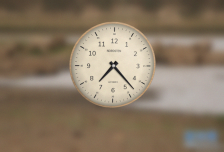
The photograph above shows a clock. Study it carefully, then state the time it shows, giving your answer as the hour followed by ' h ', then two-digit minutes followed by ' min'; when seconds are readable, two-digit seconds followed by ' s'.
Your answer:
7 h 23 min
